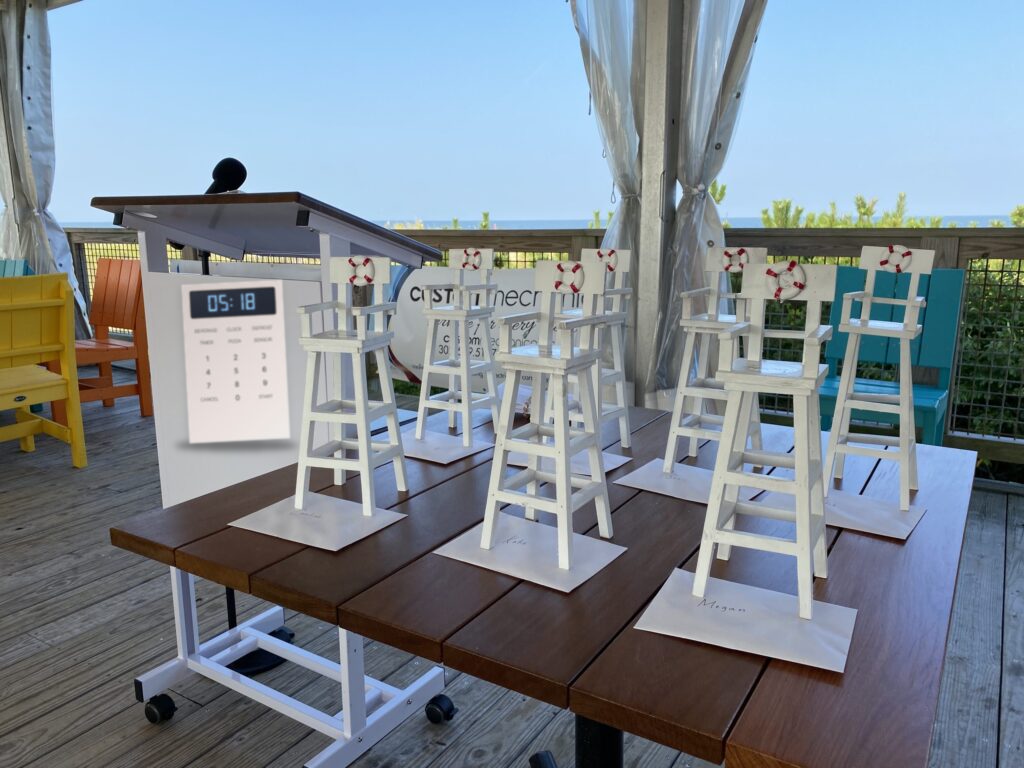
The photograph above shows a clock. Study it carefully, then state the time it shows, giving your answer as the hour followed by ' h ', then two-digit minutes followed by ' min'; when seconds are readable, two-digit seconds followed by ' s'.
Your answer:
5 h 18 min
